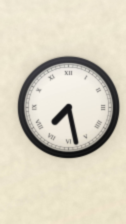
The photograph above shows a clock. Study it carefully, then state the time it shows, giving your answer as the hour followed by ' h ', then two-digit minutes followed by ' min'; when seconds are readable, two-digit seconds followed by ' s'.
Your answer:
7 h 28 min
